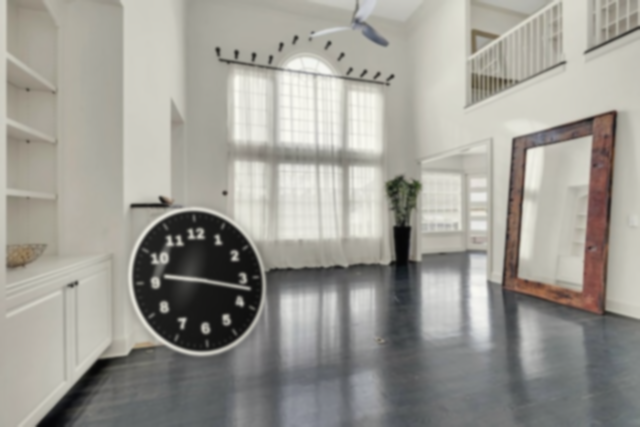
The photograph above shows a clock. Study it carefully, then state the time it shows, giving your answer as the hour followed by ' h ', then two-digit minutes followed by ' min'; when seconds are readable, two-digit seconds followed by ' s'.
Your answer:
9 h 17 min
